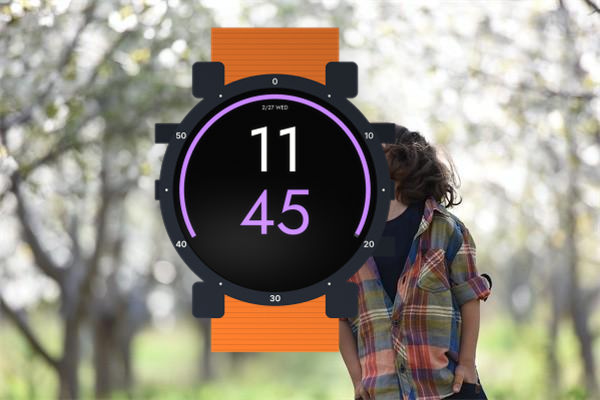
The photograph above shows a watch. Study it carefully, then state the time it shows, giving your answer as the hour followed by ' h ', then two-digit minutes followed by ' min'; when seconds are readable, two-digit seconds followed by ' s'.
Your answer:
11 h 45 min
